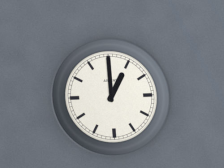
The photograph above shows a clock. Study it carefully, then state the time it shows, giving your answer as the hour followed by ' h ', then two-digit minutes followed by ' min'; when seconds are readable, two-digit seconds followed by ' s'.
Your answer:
1 h 00 min
